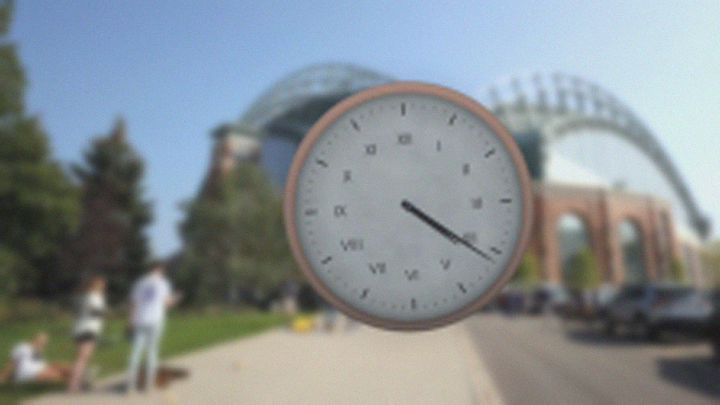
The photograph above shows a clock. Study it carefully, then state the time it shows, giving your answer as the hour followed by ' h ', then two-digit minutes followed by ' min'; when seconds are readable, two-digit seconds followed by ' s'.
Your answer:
4 h 21 min
